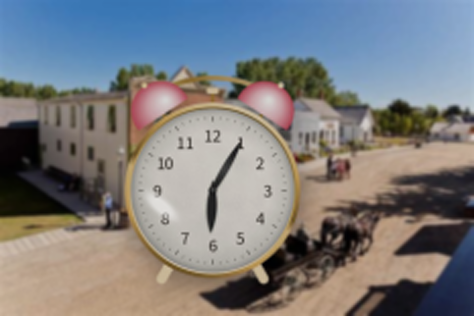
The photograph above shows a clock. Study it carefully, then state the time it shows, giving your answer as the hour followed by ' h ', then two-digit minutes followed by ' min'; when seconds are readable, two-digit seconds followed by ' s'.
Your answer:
6 h 05 min
